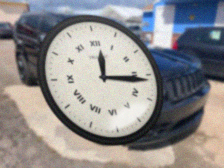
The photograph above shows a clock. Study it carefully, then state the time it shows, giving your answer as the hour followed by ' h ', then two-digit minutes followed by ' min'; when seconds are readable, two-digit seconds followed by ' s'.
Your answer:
12 h 16 min
